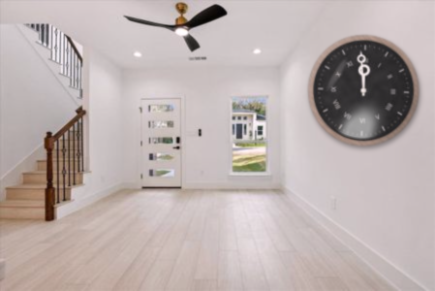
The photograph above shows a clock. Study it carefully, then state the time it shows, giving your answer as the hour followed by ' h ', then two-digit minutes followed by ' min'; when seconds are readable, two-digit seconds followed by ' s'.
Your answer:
11 h 59 min
